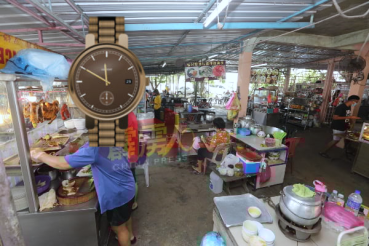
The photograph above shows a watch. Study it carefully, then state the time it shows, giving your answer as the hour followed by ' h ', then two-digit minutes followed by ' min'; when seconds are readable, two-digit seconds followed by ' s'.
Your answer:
11 h 50 min
